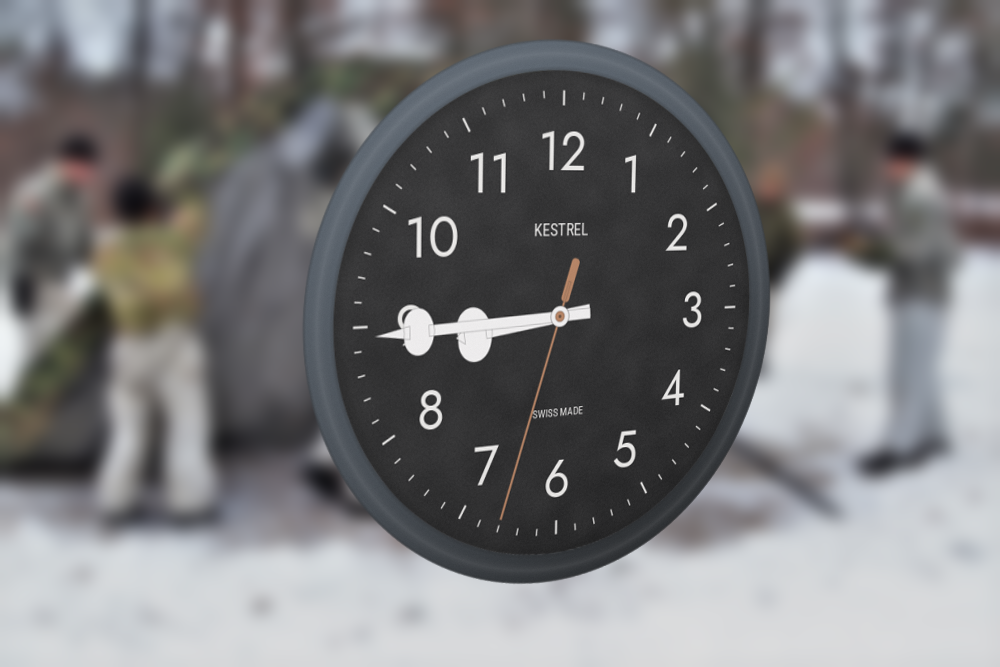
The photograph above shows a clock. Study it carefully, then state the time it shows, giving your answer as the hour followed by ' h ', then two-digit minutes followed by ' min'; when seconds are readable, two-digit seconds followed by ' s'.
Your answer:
8 h 44 min 33 s
